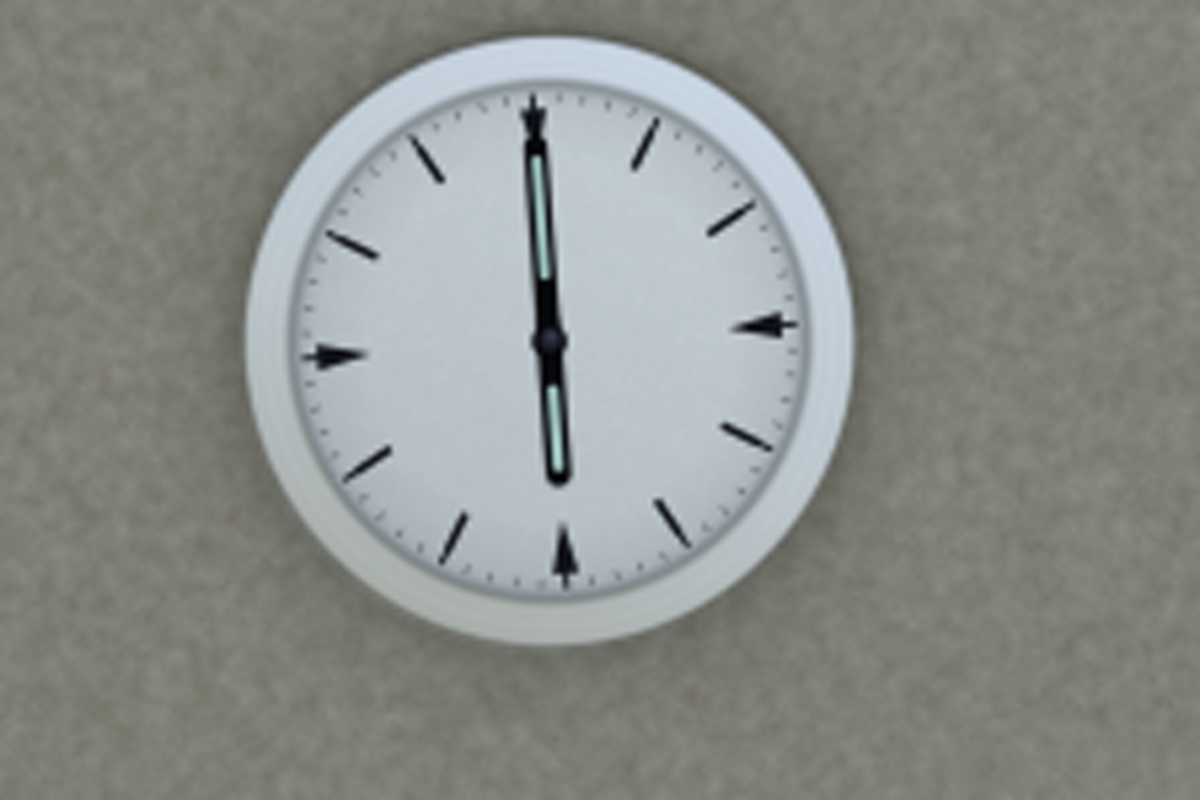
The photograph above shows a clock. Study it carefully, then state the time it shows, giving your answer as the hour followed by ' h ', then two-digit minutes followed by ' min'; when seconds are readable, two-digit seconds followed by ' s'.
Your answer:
6 h 00 min
